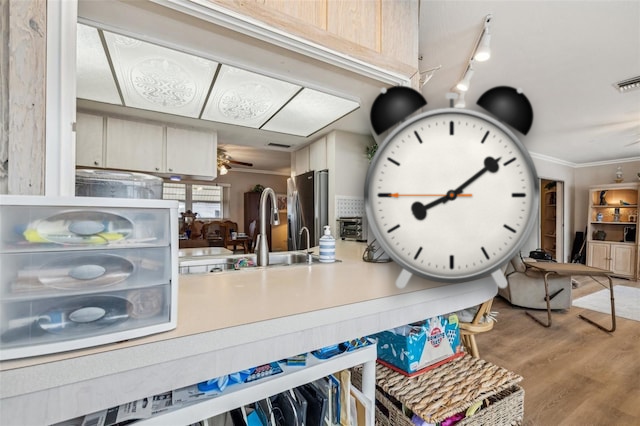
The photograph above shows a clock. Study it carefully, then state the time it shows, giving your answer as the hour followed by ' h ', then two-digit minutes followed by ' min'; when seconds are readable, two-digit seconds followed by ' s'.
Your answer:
8 h 08 min 45 s
